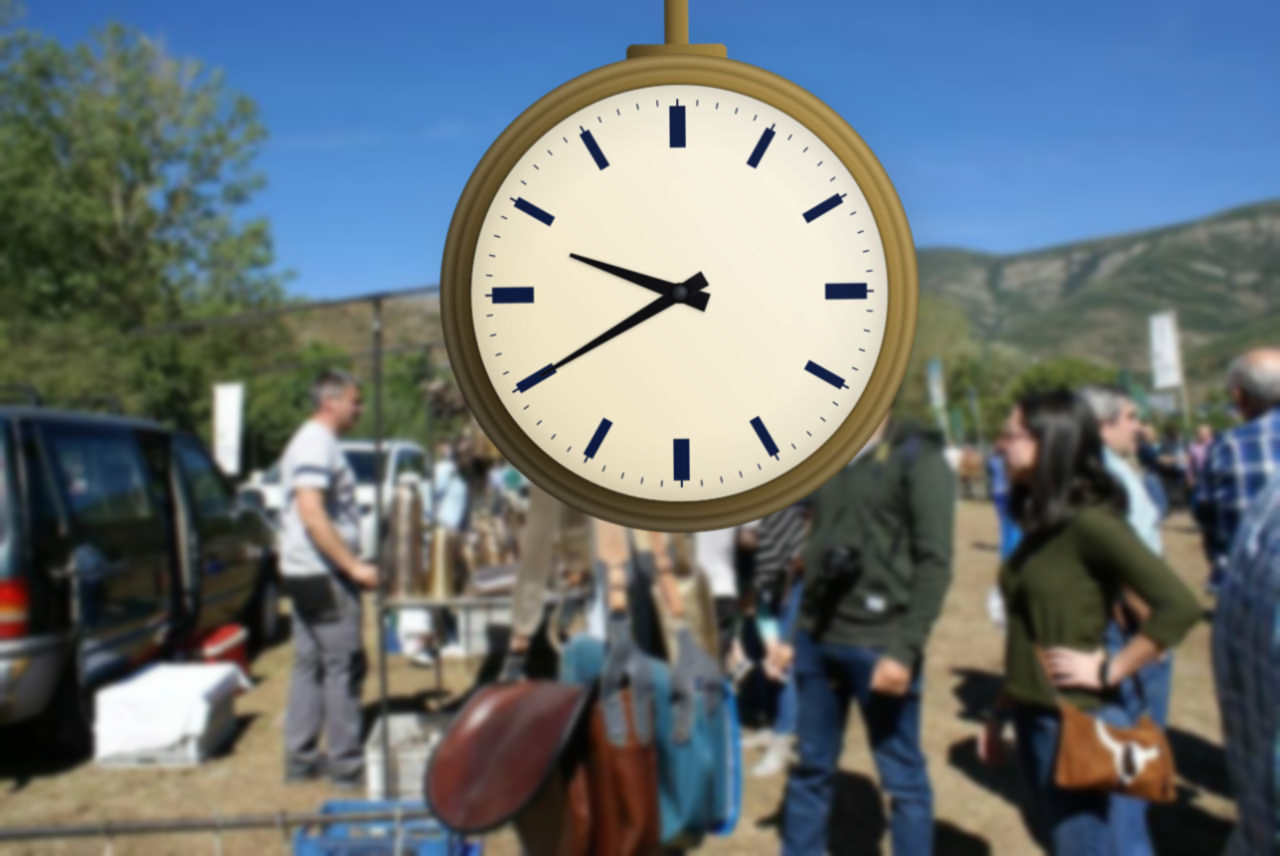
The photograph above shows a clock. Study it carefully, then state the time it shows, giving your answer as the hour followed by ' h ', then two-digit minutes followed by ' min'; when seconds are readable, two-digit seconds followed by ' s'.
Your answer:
9 h 40 min
